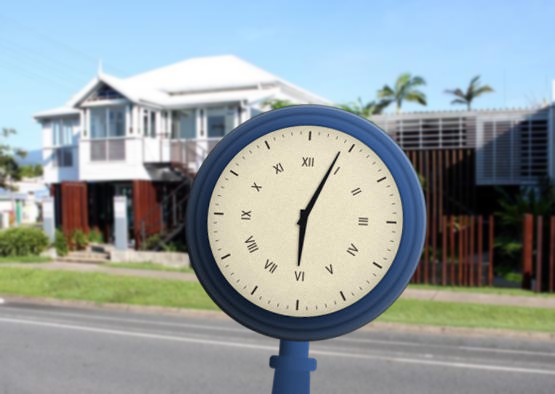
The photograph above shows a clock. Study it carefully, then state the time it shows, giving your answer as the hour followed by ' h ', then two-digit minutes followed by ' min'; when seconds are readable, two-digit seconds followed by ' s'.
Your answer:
6 h 04 min
